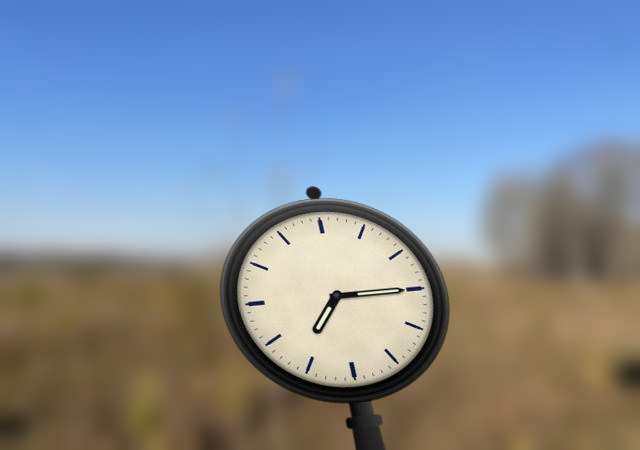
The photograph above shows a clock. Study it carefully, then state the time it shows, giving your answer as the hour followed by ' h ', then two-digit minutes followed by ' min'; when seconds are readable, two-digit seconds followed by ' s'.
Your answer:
7 h 15 min
